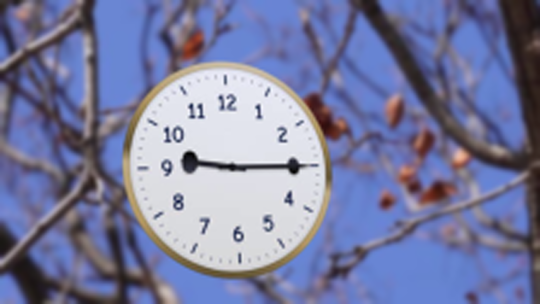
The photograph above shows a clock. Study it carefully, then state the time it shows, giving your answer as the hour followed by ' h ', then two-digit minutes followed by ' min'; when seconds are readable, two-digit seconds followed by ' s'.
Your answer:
9 h 15 min
